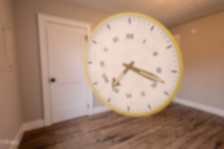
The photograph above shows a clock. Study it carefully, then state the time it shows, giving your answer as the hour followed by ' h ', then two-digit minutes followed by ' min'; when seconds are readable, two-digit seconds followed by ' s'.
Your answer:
7 h 18 min
